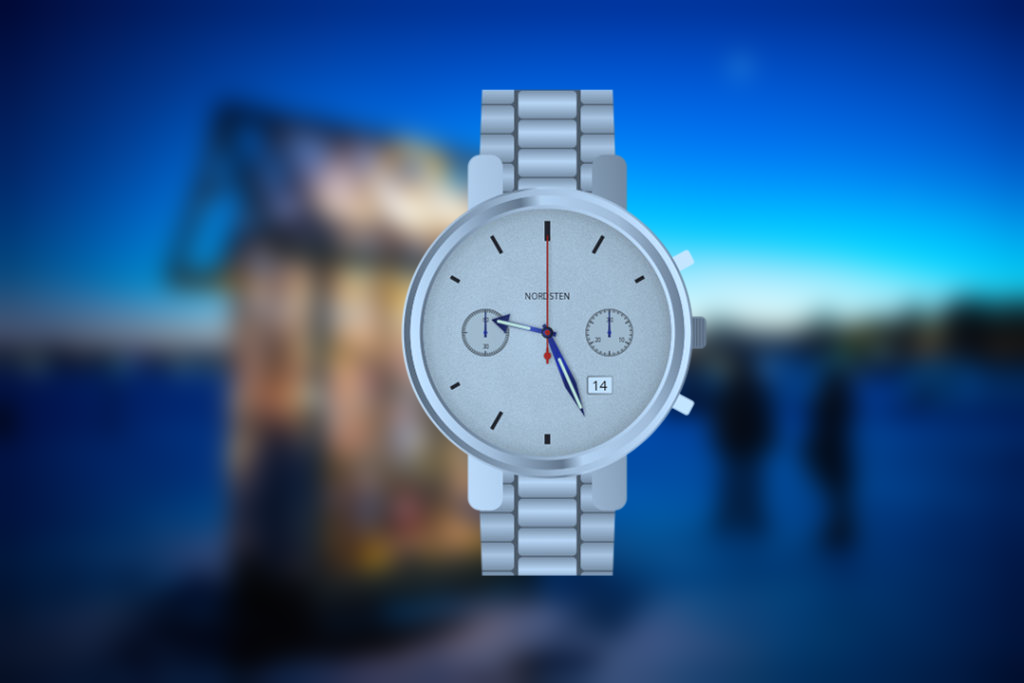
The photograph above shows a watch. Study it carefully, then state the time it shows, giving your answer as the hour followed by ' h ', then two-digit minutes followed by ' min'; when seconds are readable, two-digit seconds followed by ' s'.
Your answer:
9 h 26 min
